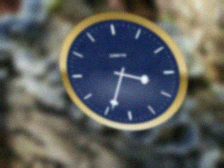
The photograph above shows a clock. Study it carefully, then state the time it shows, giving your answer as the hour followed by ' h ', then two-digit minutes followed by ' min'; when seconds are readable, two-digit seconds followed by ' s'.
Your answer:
3 h 34 min
